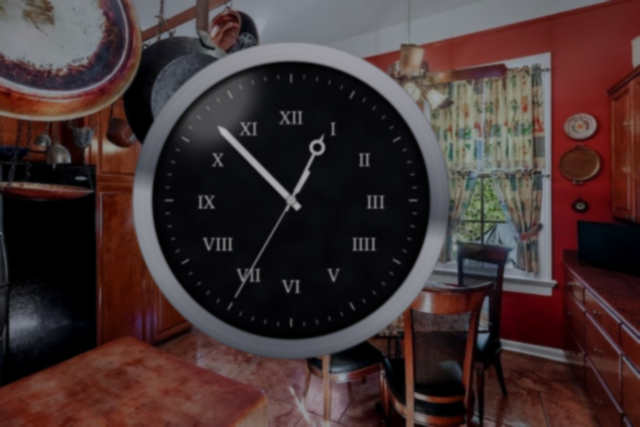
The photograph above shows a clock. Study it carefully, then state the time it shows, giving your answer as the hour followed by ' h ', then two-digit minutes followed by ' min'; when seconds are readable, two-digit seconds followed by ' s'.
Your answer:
12 h 52 min 35 s
